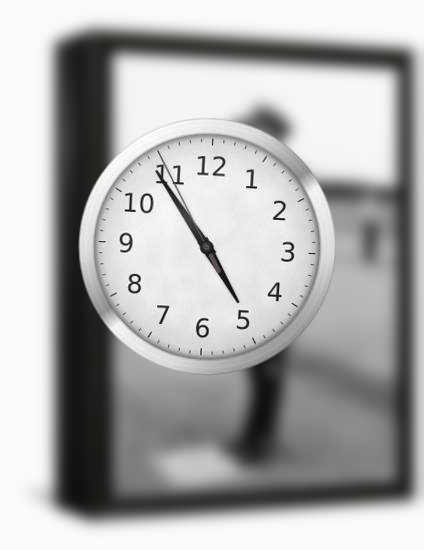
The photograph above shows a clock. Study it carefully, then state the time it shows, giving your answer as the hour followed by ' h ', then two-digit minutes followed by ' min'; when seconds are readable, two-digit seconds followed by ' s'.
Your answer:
4 h 53 min 55 s
